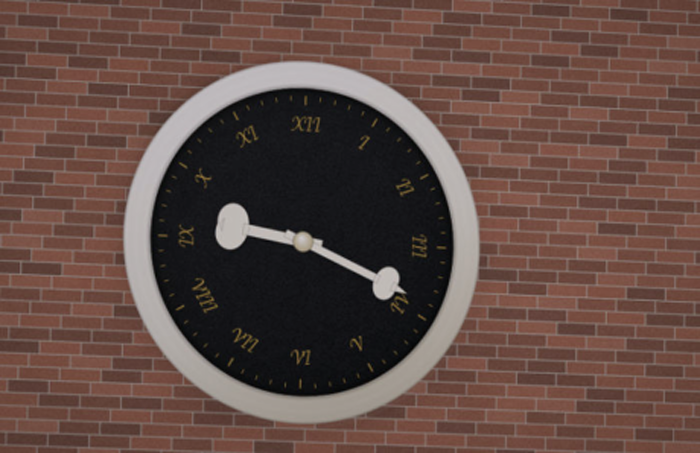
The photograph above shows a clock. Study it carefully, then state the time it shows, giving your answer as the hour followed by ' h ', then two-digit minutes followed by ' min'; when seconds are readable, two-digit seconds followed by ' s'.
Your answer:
9 h 19 min
